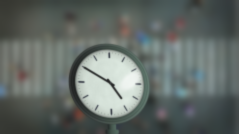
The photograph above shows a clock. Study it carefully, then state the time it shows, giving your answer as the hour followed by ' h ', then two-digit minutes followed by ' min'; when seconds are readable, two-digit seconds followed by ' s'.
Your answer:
4 h 50 min
